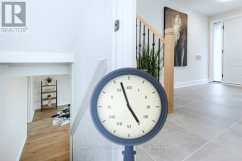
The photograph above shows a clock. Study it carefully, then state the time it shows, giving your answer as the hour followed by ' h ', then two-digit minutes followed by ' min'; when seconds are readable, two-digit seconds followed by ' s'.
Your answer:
4 h 57 min
